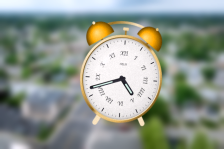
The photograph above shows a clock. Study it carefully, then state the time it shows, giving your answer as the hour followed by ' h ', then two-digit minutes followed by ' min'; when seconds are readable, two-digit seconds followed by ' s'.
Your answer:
4 h 42 min
